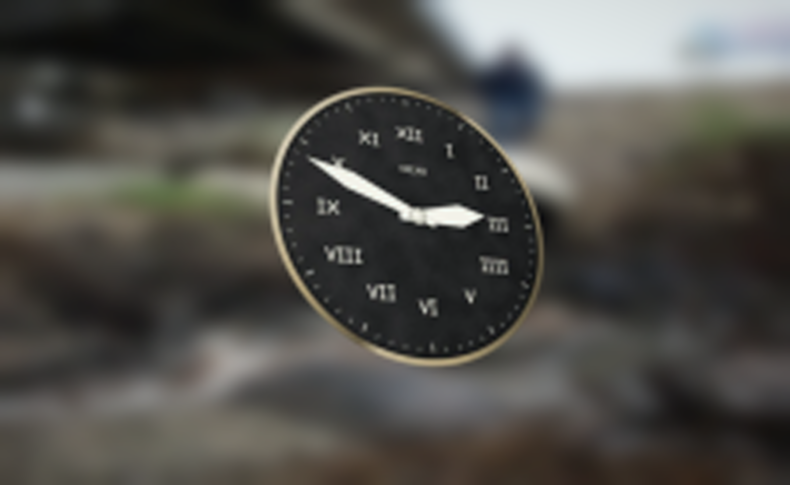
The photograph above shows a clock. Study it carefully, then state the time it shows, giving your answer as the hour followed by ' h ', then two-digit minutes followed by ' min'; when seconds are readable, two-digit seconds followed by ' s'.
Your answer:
2 h 49 min
